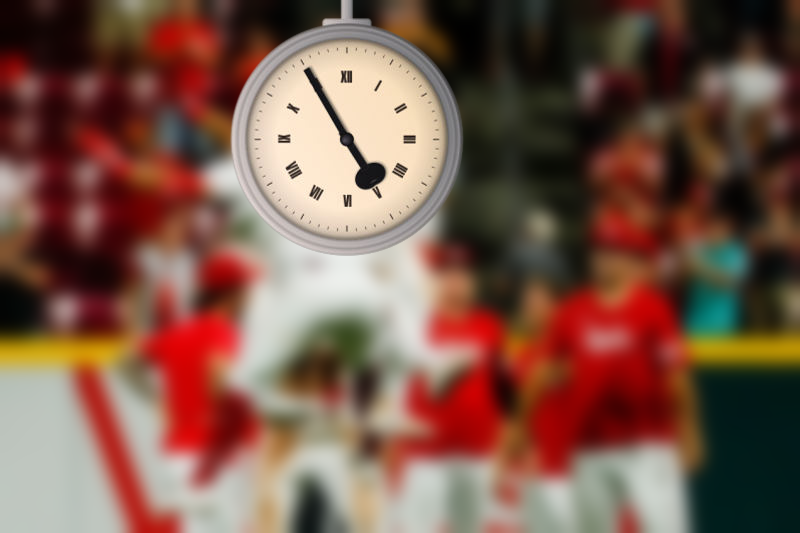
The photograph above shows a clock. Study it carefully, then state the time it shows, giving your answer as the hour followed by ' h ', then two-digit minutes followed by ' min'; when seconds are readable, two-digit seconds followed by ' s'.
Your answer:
4 h 55 min
